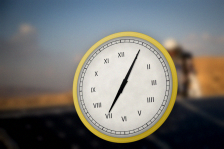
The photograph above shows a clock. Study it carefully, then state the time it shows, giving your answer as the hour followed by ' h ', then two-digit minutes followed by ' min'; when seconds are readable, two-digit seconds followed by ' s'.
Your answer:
7 h 05 min
